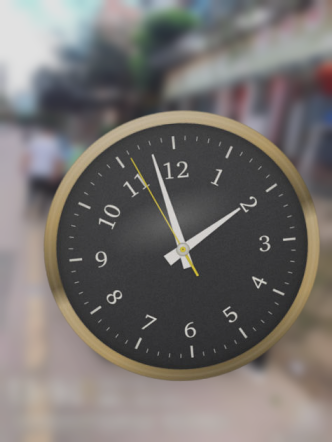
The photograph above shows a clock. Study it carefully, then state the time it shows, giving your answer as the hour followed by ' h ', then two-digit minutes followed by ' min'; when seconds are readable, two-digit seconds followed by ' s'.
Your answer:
1 h 57 min 56 s
